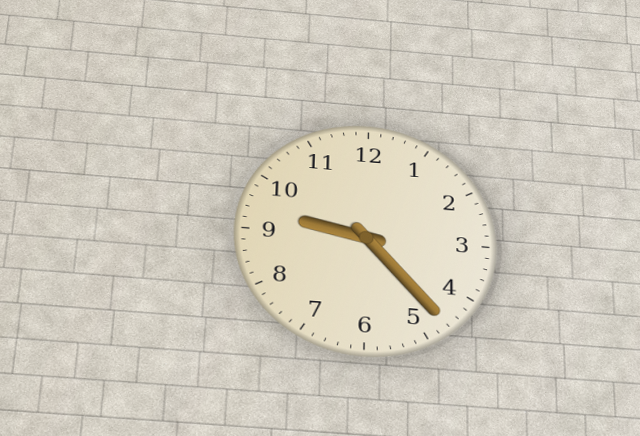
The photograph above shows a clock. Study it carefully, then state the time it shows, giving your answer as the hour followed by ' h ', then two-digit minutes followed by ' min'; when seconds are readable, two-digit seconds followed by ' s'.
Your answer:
9 h 23 min
